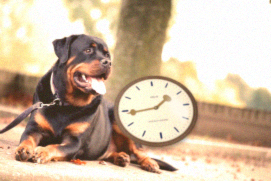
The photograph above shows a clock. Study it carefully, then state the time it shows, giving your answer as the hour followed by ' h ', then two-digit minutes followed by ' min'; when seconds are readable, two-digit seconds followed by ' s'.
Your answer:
1 h 44 min
